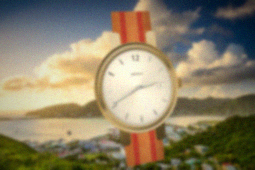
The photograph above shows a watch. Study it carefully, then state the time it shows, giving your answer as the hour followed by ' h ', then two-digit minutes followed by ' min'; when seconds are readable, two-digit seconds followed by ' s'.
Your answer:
2 h 41 min
